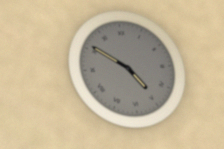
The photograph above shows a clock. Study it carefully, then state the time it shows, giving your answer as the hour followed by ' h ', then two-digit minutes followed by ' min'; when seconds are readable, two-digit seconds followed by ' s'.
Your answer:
4 h 51 min
